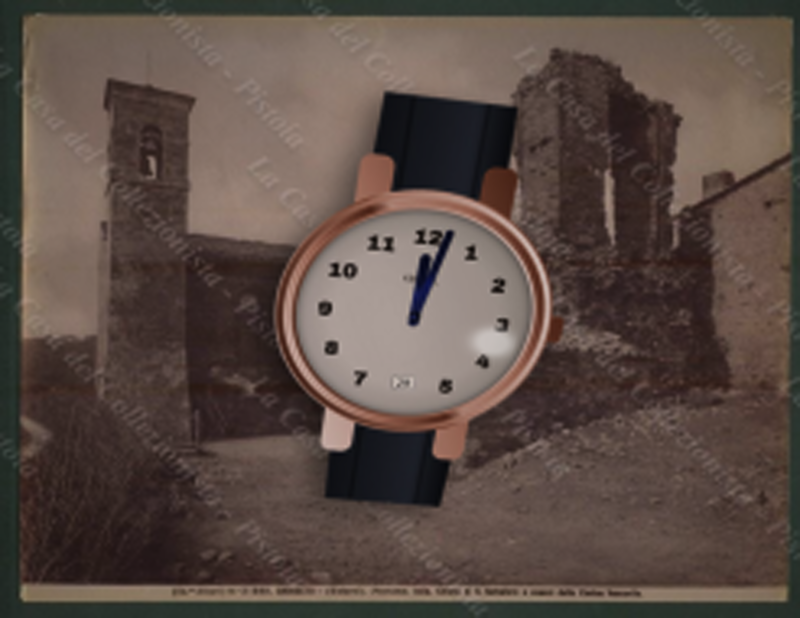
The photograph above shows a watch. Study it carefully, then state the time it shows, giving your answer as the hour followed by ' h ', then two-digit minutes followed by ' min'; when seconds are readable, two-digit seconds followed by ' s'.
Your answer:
12 h 02 min
